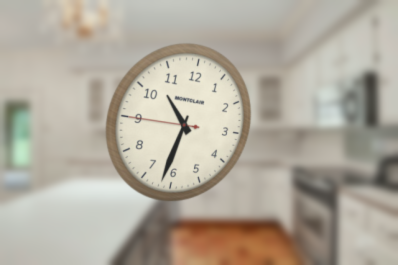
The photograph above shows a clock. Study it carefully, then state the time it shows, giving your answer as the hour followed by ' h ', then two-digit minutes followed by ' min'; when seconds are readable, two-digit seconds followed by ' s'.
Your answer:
10 h 31 min 45 s
